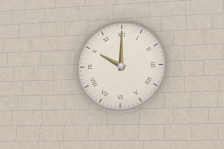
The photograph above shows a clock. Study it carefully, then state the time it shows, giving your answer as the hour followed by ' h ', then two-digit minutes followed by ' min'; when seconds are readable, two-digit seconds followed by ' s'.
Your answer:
10 h 00 min
